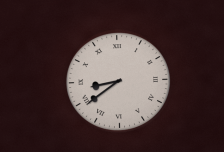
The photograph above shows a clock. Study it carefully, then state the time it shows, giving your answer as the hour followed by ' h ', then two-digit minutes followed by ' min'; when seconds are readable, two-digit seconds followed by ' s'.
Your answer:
8 h 39 min
